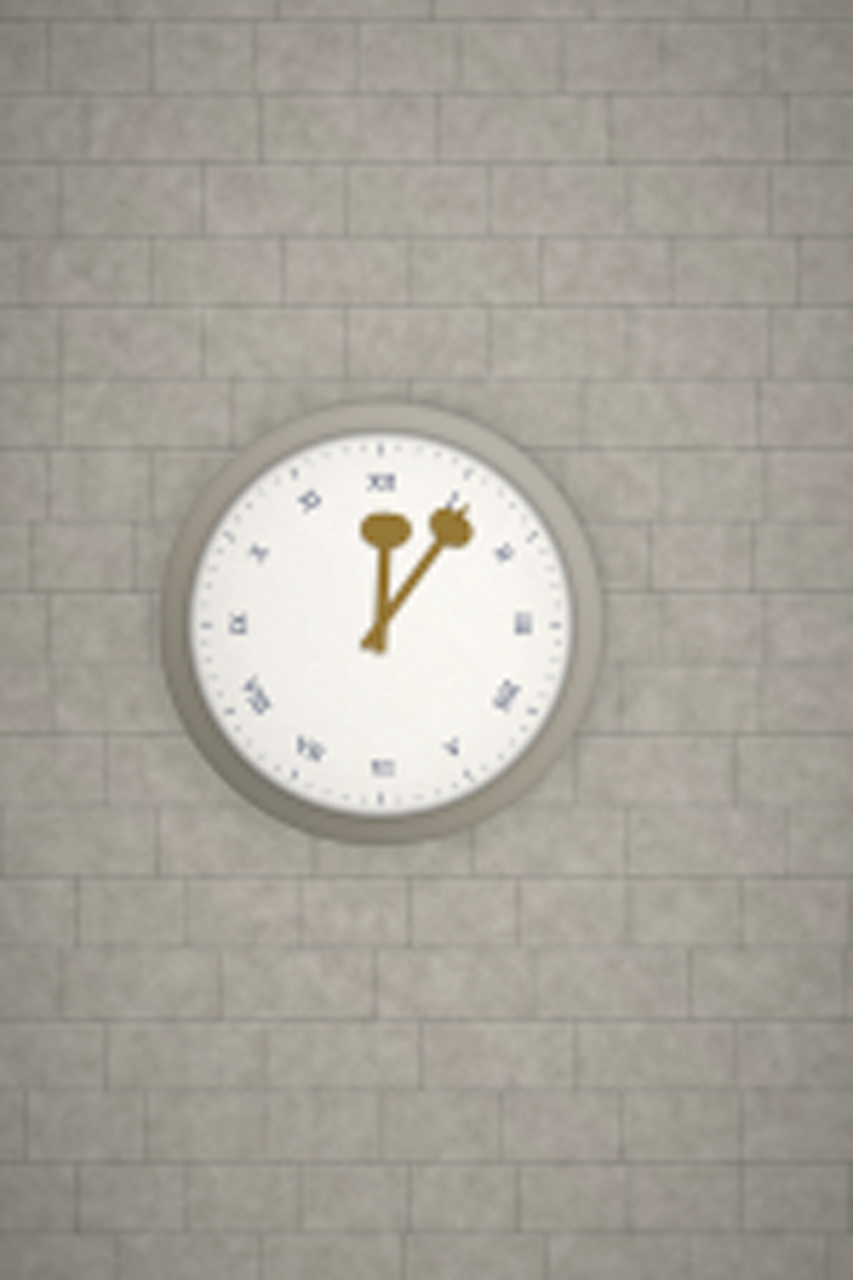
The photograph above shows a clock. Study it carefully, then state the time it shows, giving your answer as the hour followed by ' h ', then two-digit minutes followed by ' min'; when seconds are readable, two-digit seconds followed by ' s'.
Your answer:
12 h 06 min
